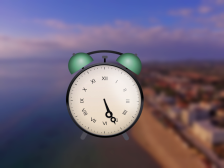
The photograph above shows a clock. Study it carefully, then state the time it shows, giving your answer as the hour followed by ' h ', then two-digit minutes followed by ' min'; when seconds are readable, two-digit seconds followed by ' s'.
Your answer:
5 h 26 min
